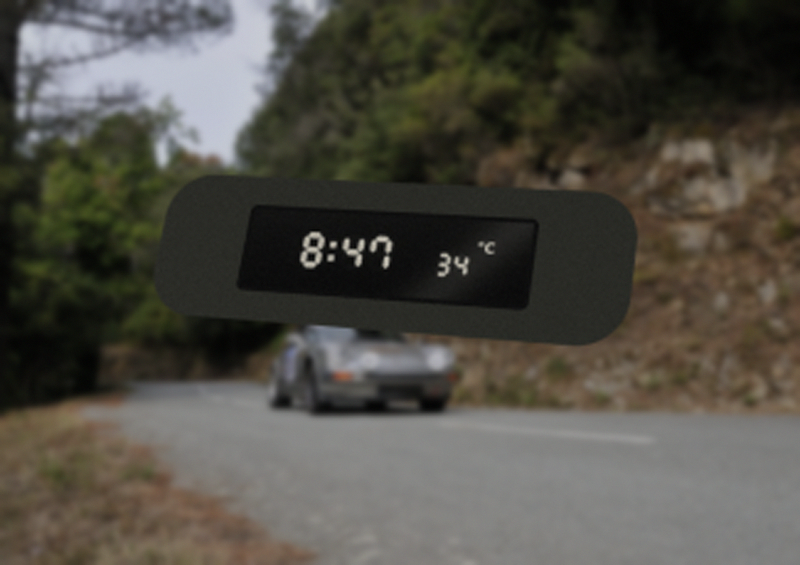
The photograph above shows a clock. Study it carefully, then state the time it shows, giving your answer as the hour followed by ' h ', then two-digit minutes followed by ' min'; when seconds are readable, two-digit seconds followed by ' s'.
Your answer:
8 h 47 min
